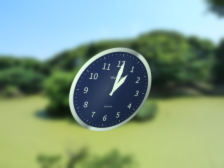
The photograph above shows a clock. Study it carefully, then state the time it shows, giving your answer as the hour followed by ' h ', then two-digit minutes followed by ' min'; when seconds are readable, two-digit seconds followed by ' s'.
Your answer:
1 h 01 min
